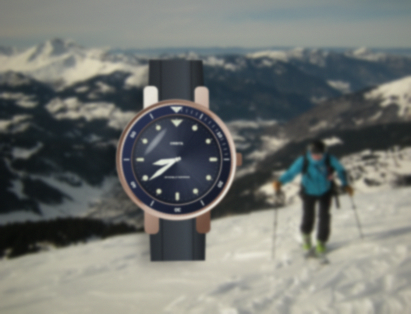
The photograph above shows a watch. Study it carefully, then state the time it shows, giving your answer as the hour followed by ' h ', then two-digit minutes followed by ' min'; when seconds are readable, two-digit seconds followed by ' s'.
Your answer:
8 h 39 min
